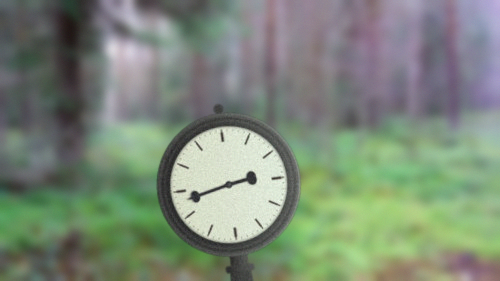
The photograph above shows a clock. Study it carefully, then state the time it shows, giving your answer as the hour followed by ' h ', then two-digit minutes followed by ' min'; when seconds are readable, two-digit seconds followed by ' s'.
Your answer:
2 h 43 min
